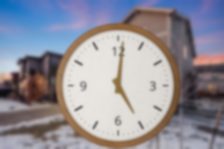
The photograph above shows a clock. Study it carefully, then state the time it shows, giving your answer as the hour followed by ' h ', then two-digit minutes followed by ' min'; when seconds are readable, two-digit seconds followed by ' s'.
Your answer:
5 h 01 min
